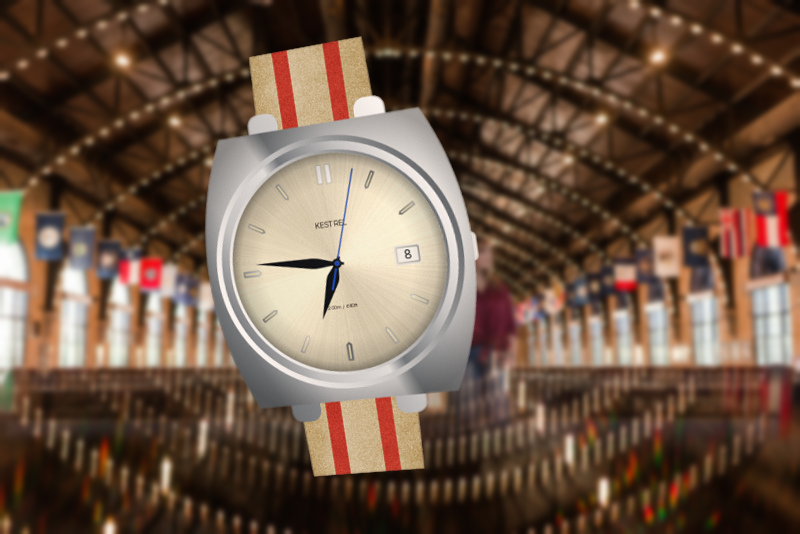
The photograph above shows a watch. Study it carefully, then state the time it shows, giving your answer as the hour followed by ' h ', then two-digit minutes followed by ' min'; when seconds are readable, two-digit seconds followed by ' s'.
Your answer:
6 h 46 min 03 s
